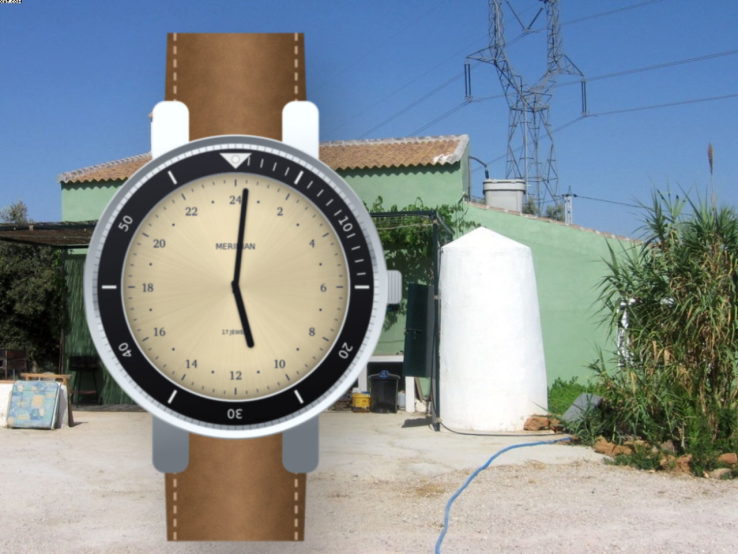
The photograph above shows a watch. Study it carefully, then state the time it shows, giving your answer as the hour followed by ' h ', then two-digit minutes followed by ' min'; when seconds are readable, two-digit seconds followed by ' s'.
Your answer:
11 h 01 min
